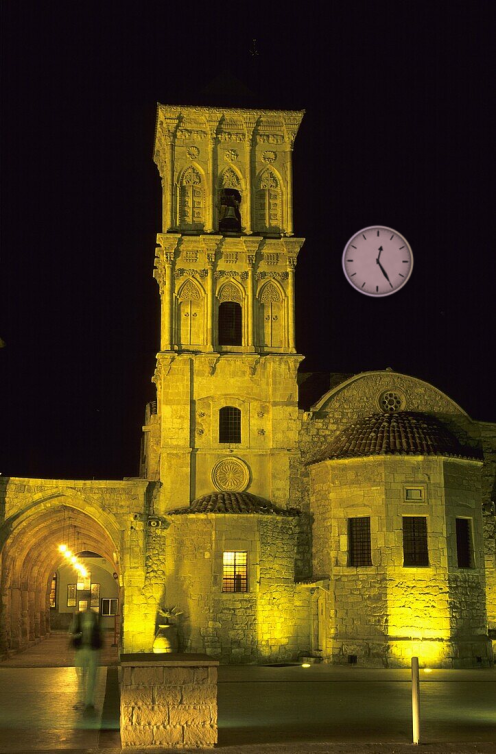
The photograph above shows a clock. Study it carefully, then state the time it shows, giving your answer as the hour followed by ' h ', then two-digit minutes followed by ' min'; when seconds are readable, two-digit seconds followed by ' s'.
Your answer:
12 h 25 min
